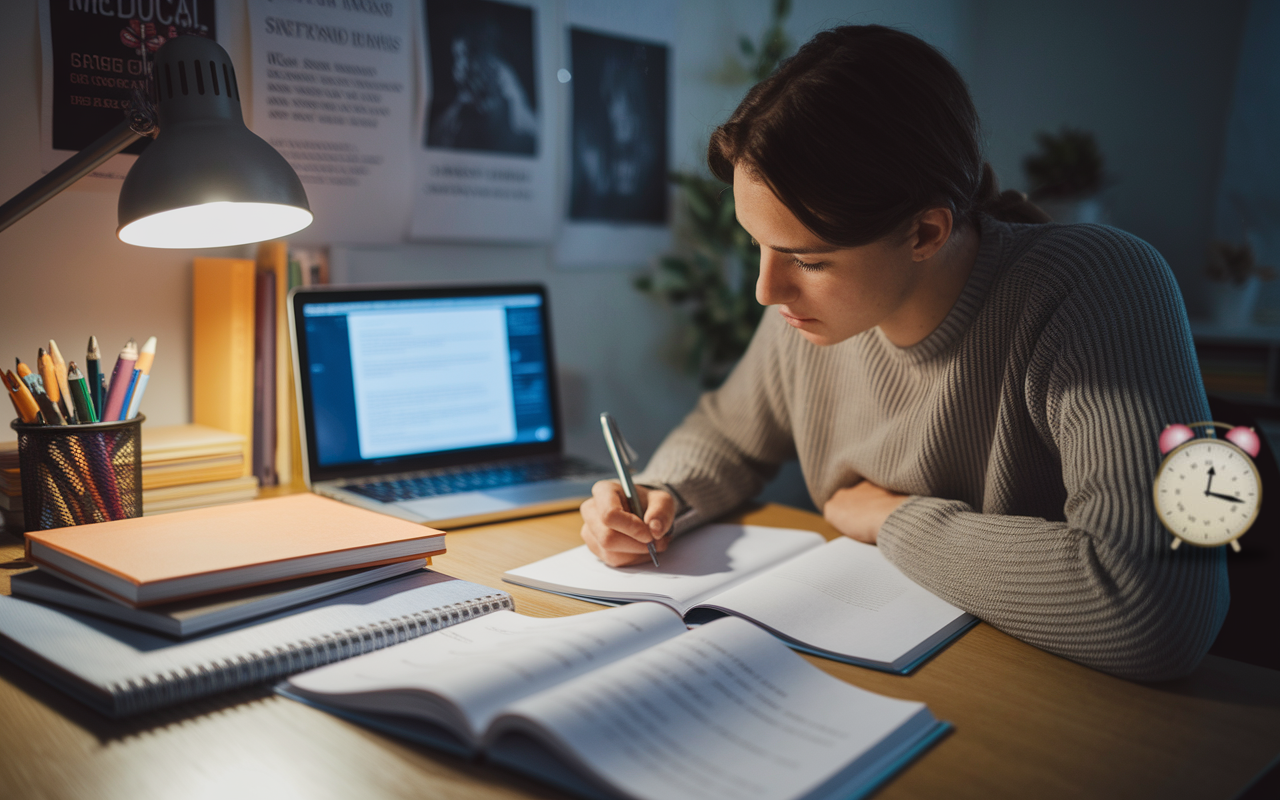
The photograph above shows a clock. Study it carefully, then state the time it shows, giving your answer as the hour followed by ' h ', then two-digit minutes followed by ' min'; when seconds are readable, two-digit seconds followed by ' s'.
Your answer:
12 h 17 min
